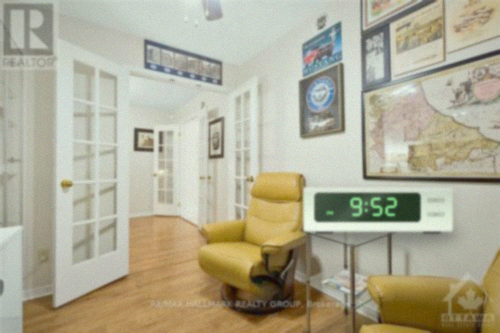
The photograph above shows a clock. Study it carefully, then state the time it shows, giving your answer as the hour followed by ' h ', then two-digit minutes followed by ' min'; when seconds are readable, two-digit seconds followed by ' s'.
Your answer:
9 h 52 min
